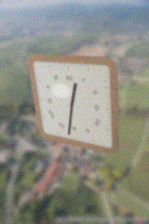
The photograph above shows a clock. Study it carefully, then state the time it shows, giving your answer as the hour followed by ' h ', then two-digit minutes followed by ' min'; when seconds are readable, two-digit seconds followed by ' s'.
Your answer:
12 h 32 min
